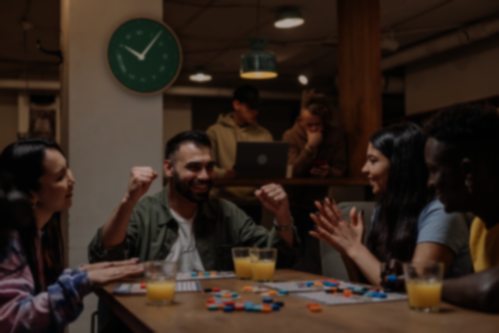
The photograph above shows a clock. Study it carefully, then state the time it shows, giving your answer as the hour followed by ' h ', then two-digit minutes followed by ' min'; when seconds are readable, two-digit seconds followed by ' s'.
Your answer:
10 h 07 min
